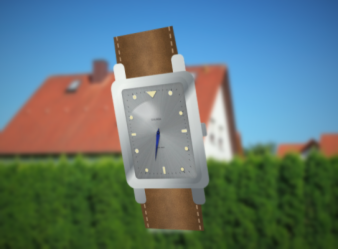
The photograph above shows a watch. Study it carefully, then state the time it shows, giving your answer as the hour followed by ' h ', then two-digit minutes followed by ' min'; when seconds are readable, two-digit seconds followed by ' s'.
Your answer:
6 h 33 min
